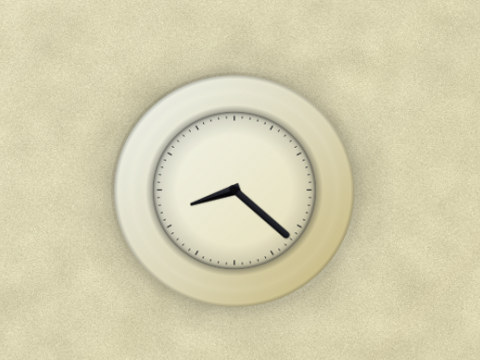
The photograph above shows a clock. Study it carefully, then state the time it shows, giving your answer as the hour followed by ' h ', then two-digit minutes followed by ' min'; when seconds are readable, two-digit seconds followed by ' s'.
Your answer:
8 h 22 min
